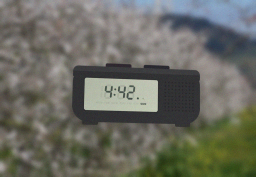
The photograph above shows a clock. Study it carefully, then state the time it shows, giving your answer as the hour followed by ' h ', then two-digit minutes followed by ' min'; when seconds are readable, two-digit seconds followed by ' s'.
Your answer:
4 h 42 min
